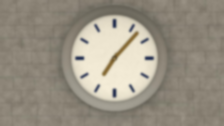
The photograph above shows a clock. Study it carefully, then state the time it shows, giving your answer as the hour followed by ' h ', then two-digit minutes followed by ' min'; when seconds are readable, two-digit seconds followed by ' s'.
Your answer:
7 h 07 min
